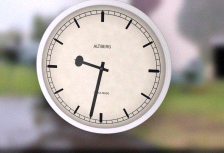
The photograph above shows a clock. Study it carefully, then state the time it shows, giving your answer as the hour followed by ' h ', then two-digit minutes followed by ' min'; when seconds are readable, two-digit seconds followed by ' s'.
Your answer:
9 h 32 min
